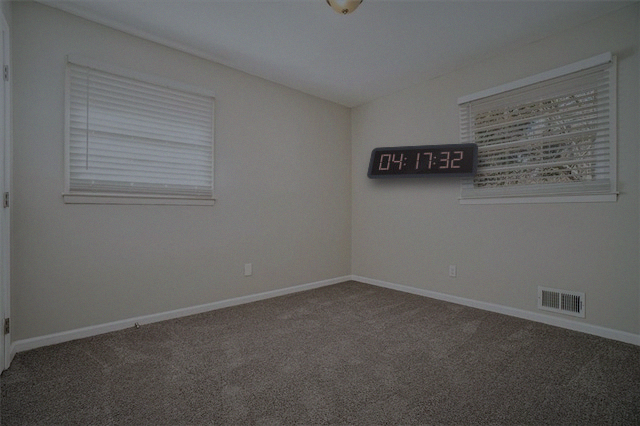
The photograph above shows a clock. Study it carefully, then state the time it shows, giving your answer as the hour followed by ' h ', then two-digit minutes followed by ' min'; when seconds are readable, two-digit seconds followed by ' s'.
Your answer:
4 h 17 min 32 s
